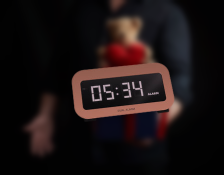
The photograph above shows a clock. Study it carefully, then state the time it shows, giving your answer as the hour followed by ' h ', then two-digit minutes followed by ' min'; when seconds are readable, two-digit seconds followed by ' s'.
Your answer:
5 h 34 min
